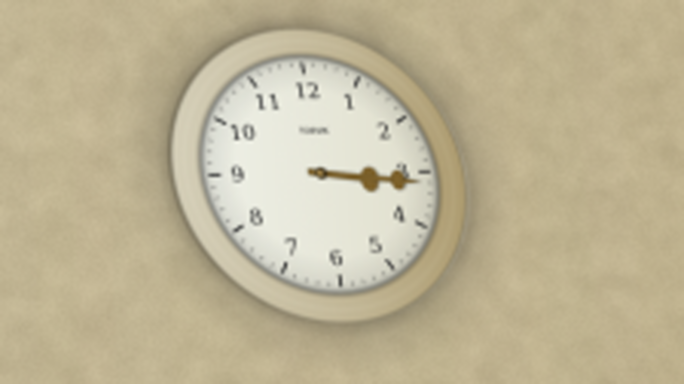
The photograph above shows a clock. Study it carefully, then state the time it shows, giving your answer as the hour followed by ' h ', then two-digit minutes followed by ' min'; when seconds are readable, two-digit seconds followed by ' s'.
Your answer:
3 h 16 min
